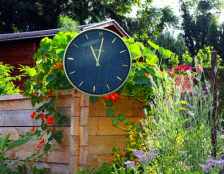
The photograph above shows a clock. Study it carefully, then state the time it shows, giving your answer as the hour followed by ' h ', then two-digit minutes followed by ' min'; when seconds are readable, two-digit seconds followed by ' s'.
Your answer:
11 h 01 min
